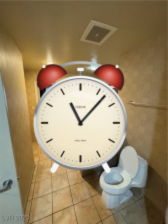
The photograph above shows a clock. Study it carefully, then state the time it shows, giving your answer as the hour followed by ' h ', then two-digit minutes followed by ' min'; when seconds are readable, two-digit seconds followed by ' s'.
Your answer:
11 h 07 min
